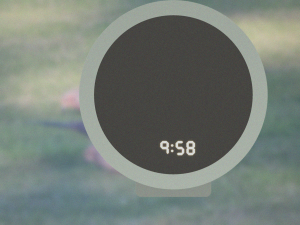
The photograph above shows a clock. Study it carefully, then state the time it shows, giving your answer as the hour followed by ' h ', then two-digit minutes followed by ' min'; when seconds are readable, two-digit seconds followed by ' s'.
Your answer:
9 h 58 min
